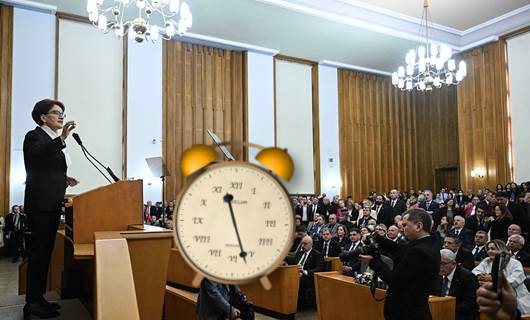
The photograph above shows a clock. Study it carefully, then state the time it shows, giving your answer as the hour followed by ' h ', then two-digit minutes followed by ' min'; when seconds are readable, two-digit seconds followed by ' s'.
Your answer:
11 h 27 min
